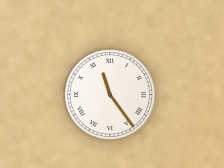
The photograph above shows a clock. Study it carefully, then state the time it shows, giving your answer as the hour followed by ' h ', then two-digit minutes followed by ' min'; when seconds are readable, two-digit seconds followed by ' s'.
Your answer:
11 h 24 min
